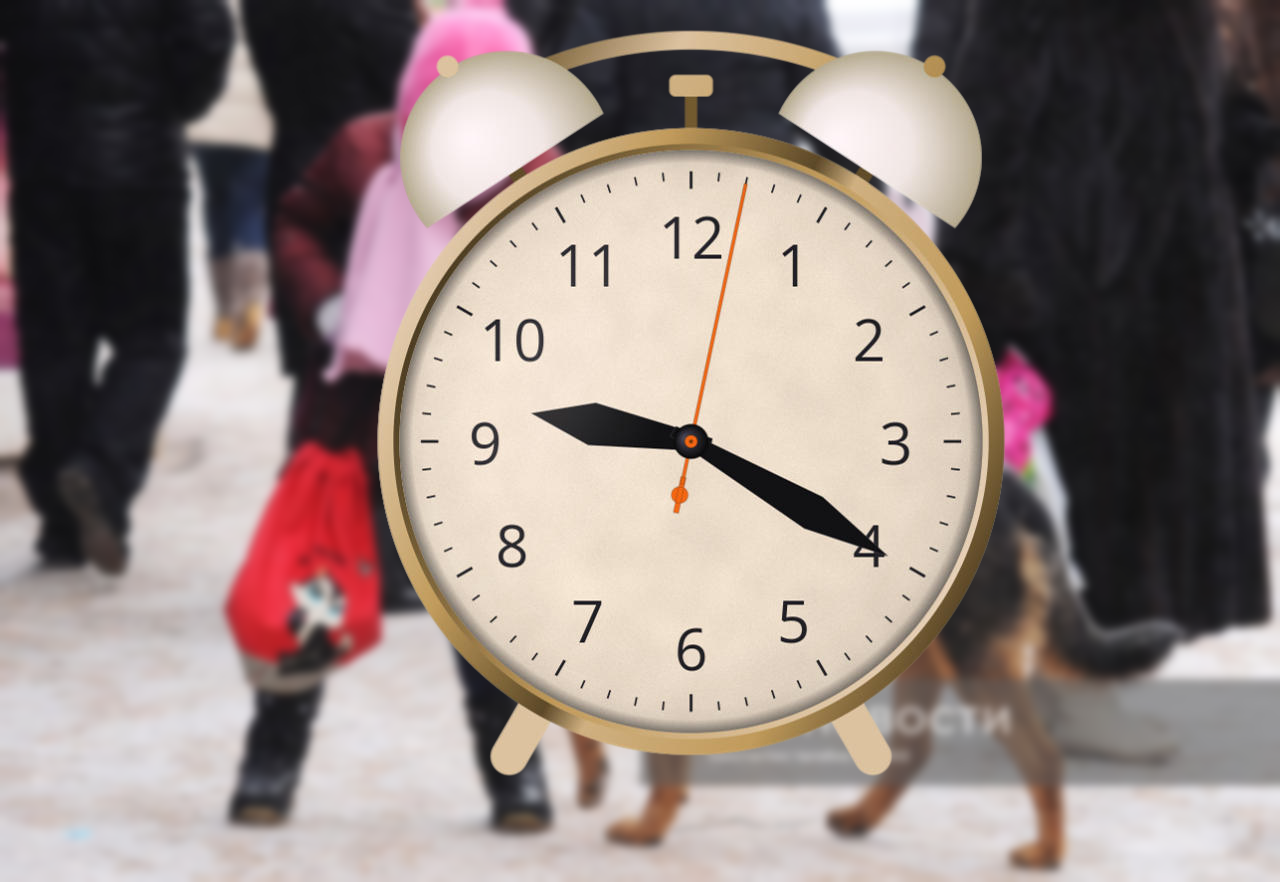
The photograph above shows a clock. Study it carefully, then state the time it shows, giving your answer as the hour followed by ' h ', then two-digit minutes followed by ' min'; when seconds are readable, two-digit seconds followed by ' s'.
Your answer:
9 h 20 min 02 s
